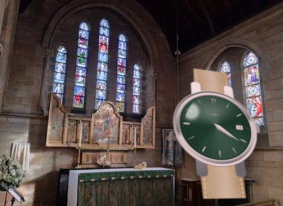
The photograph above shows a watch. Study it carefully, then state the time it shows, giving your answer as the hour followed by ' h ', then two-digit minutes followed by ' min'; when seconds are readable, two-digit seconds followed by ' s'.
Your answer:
4 h 21 min
